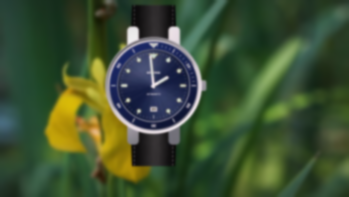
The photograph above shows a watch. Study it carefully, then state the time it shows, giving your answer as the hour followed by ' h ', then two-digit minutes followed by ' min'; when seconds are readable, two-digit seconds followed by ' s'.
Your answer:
1 h 59 min
